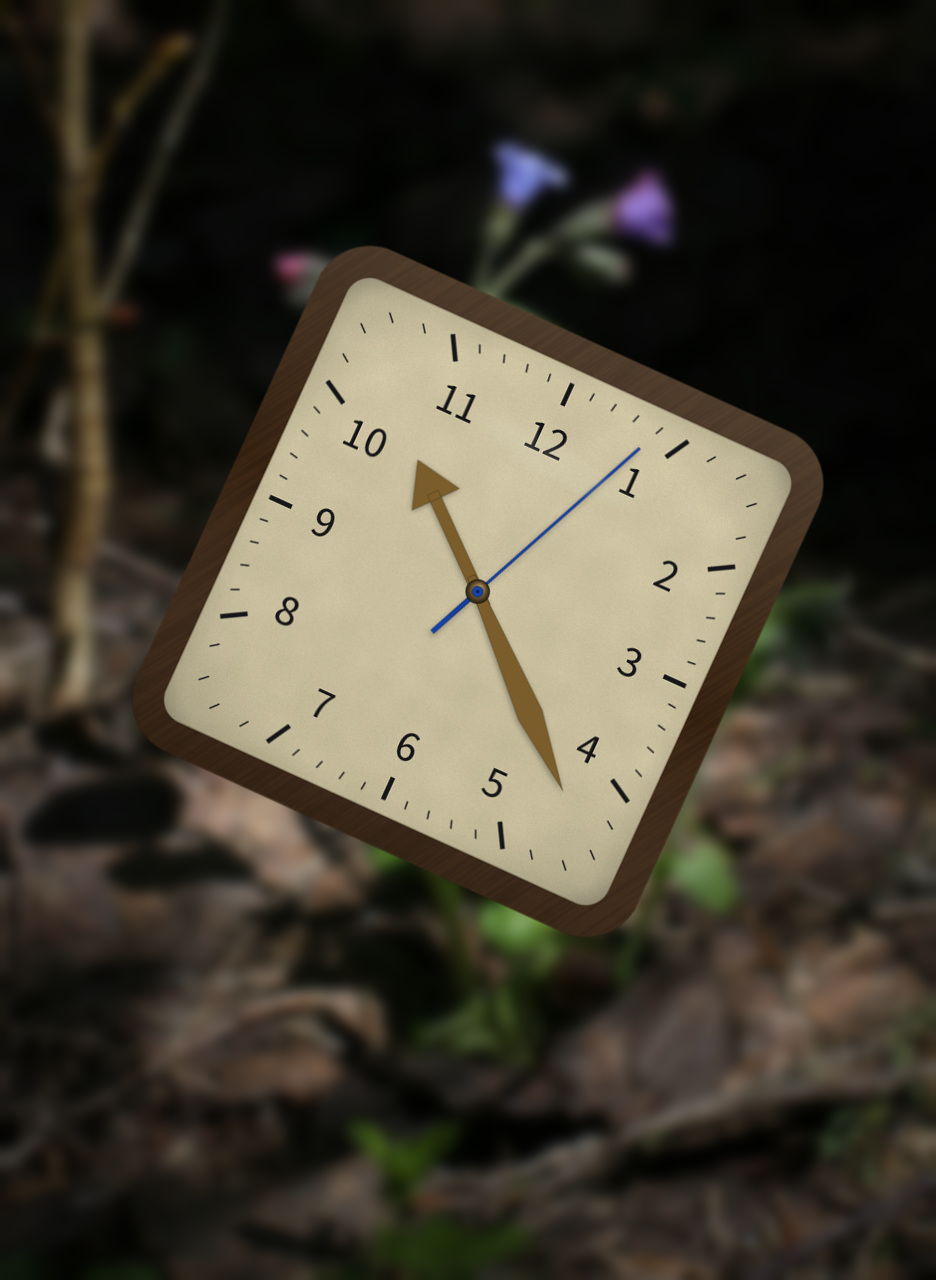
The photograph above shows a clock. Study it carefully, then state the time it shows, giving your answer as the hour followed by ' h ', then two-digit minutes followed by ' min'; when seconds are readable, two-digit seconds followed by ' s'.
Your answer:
10 h 22 min 04 s
